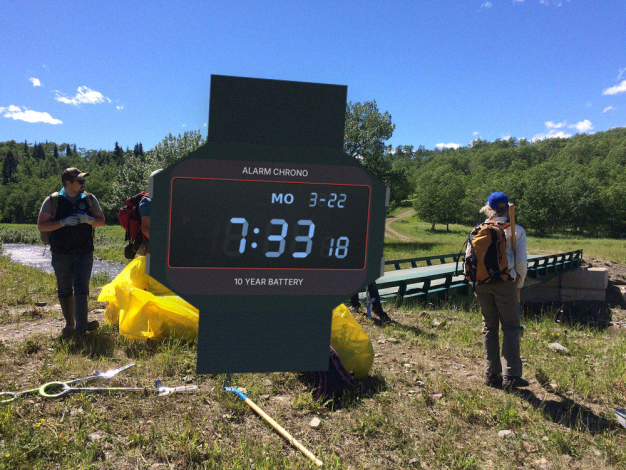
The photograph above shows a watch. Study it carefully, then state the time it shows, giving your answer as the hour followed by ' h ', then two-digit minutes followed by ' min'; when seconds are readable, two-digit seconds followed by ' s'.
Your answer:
7 h 33 min 18 s
